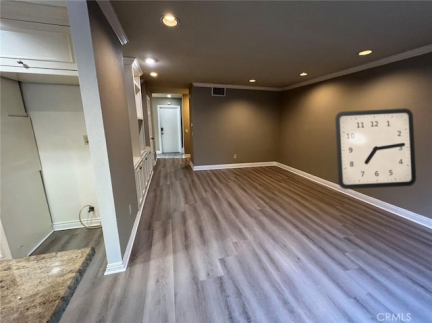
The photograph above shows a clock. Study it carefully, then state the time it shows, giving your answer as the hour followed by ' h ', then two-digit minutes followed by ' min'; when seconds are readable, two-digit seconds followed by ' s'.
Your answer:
7 h 14 min
